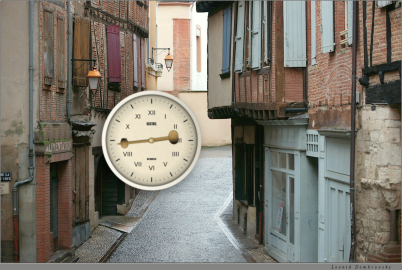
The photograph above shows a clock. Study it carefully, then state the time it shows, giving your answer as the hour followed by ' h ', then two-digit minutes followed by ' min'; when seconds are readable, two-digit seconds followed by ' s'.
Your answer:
2 h 44 min
